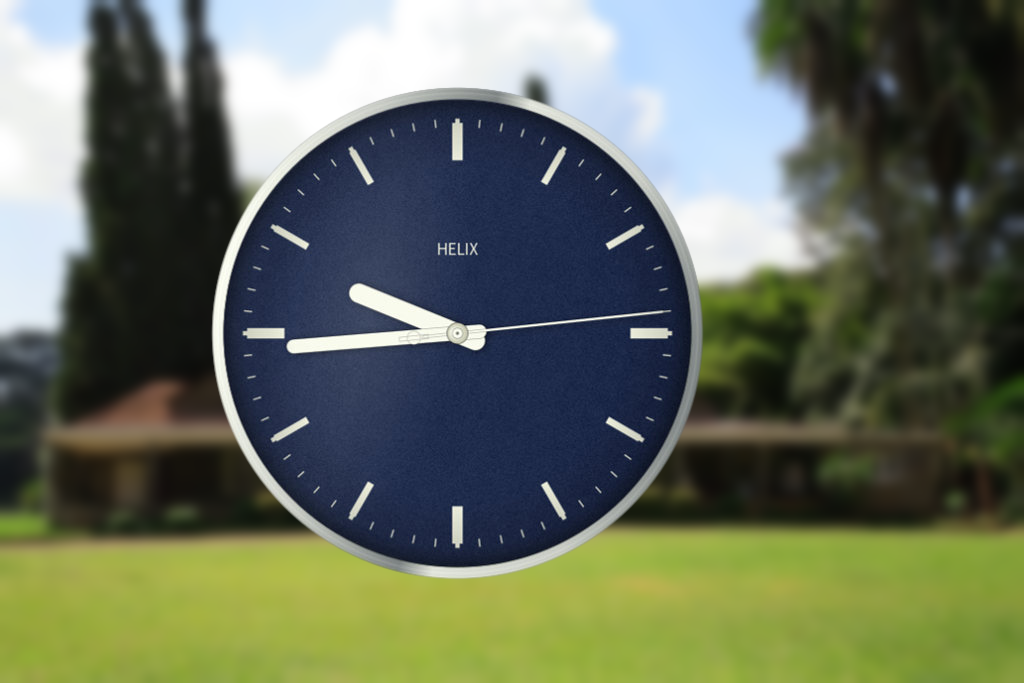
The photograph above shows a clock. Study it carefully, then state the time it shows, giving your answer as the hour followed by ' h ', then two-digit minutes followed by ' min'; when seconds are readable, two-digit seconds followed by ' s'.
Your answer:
9 h 44 min 14 s
